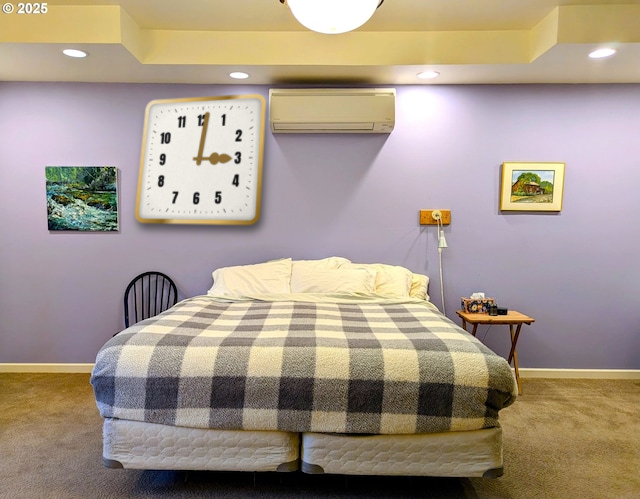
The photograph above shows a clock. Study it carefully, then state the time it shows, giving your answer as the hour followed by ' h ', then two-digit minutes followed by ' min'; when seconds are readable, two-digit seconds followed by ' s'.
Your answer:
3 h 01 min
